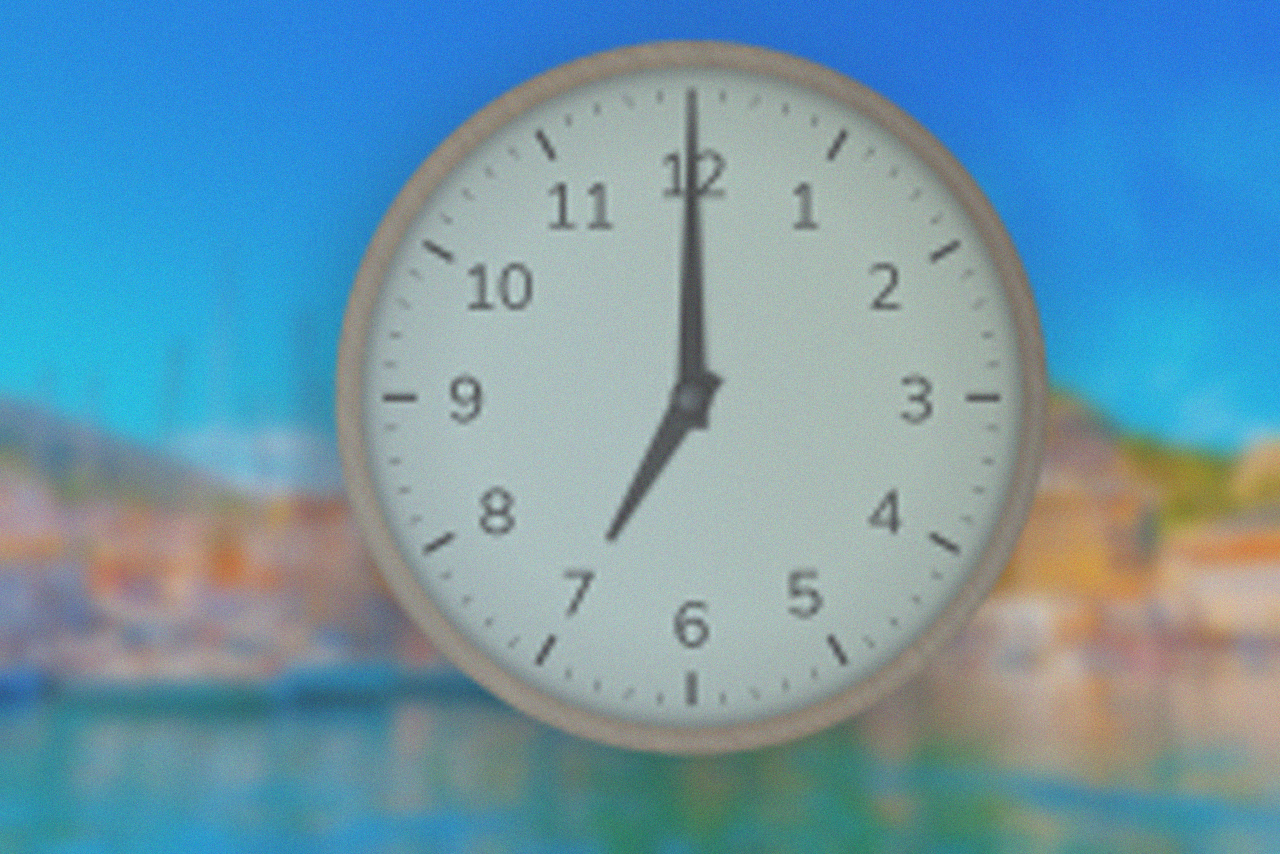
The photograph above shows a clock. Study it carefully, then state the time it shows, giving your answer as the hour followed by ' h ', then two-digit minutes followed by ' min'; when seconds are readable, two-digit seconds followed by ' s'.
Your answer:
7 h 00 min
